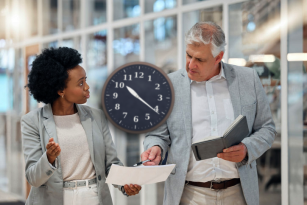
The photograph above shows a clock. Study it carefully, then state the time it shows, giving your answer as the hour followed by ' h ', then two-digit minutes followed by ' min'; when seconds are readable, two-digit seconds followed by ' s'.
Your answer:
10 h 21 min
